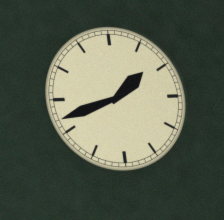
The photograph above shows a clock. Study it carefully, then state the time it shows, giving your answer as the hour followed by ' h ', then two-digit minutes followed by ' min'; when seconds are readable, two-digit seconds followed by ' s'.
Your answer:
1 h 42 min
